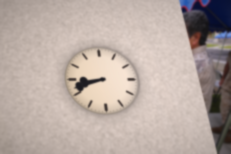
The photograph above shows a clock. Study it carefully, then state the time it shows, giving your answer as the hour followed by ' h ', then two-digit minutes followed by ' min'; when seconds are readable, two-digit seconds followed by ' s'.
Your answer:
8 h 42 min
